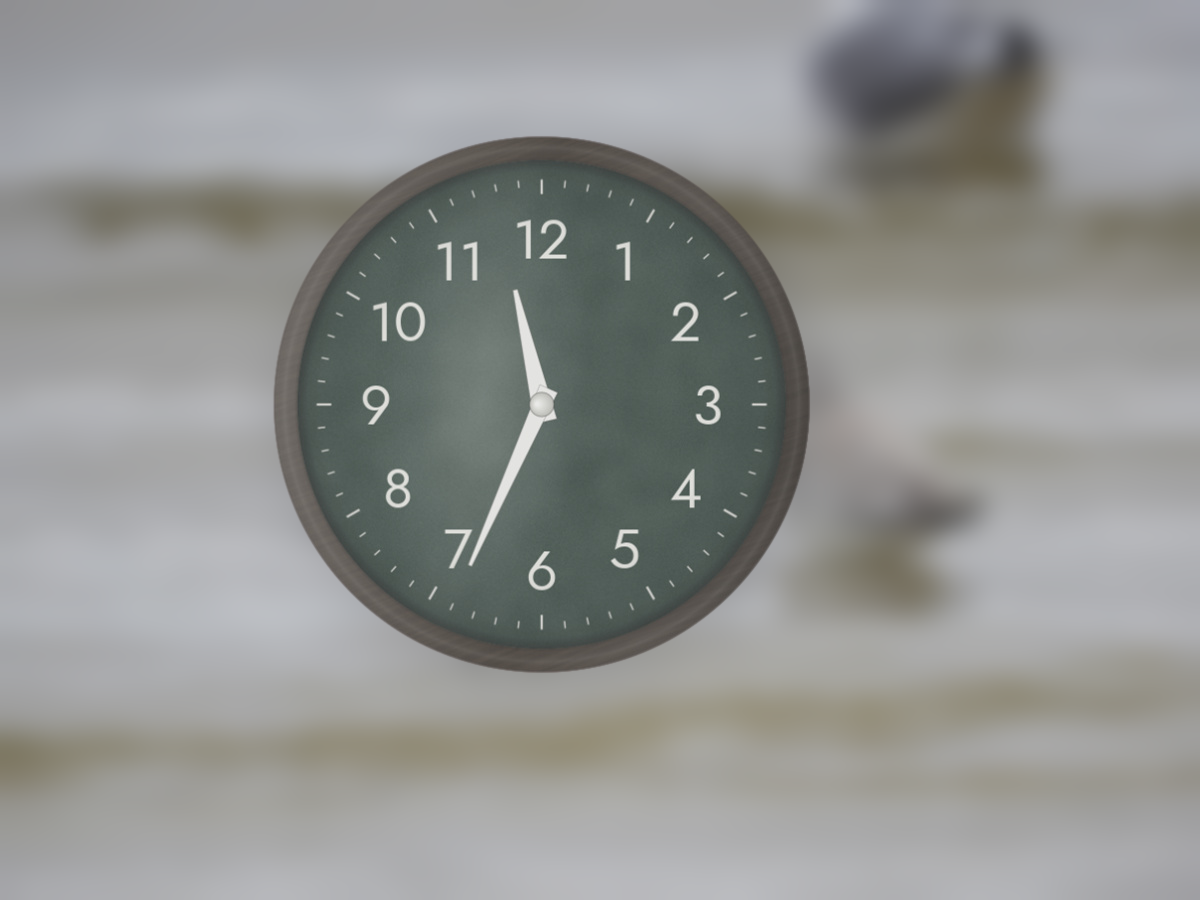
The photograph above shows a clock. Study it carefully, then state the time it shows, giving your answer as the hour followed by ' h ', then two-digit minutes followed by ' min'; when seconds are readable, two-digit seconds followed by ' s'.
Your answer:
11 h 34 min
